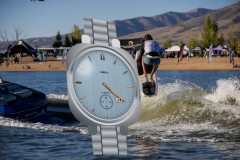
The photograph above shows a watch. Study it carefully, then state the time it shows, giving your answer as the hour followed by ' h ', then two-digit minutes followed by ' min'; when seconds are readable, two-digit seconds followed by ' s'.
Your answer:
4 h 21 min
